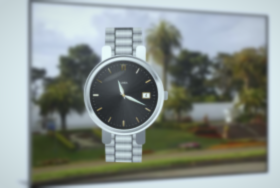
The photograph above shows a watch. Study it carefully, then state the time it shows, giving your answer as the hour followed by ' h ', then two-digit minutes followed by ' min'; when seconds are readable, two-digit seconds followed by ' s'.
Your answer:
11 h 19 min
